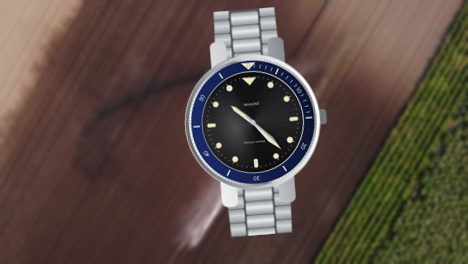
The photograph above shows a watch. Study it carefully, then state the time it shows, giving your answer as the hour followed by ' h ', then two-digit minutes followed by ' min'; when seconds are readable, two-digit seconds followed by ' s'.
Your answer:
10 h 23 min
